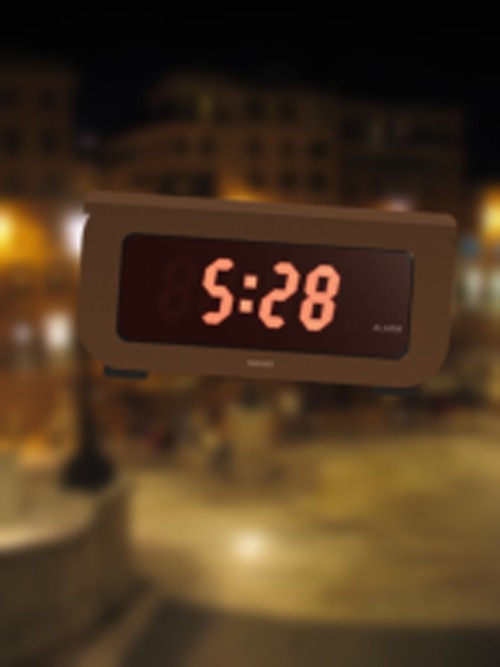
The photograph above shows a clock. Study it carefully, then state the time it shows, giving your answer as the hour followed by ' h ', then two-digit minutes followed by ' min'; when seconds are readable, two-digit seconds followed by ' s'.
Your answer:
5 h 28 min
